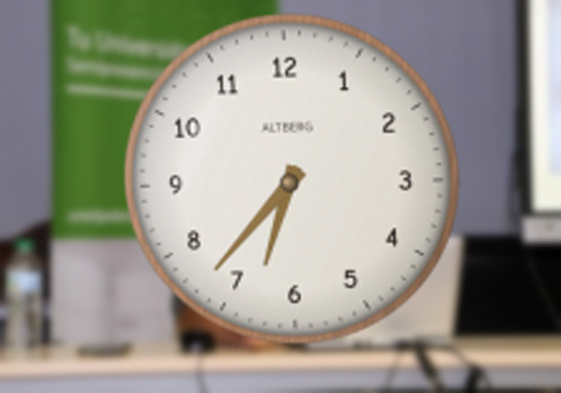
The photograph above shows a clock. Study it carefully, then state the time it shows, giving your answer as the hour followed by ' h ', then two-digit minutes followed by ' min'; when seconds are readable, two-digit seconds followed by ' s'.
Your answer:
6 h 37 min
